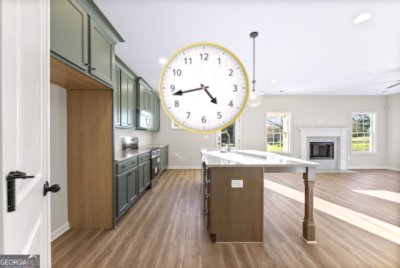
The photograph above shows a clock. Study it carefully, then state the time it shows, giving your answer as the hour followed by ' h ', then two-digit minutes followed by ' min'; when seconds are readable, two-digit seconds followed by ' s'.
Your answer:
4 h 43 min
